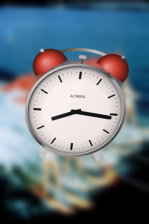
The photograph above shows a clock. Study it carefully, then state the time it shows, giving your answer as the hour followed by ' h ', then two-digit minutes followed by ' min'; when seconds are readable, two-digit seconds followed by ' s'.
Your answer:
8 h 16 min
